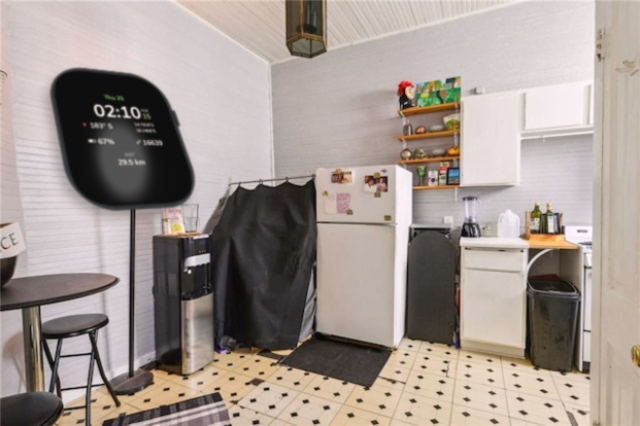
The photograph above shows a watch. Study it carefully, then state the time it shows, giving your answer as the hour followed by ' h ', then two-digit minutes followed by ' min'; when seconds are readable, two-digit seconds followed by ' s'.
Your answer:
2 h 10 min
